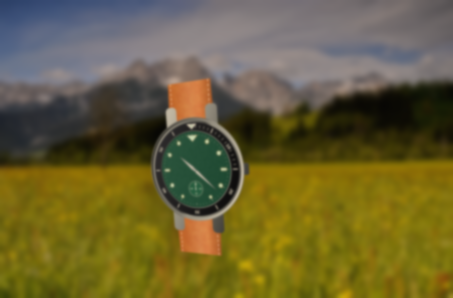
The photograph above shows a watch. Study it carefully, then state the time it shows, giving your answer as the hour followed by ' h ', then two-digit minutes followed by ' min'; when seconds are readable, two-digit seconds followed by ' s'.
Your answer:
10 h 22 min
